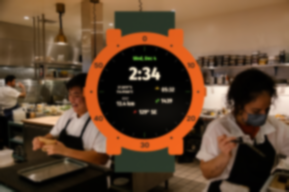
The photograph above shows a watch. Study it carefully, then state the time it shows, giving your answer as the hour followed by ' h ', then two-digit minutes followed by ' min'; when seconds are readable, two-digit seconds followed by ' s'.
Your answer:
2 h 34 min
